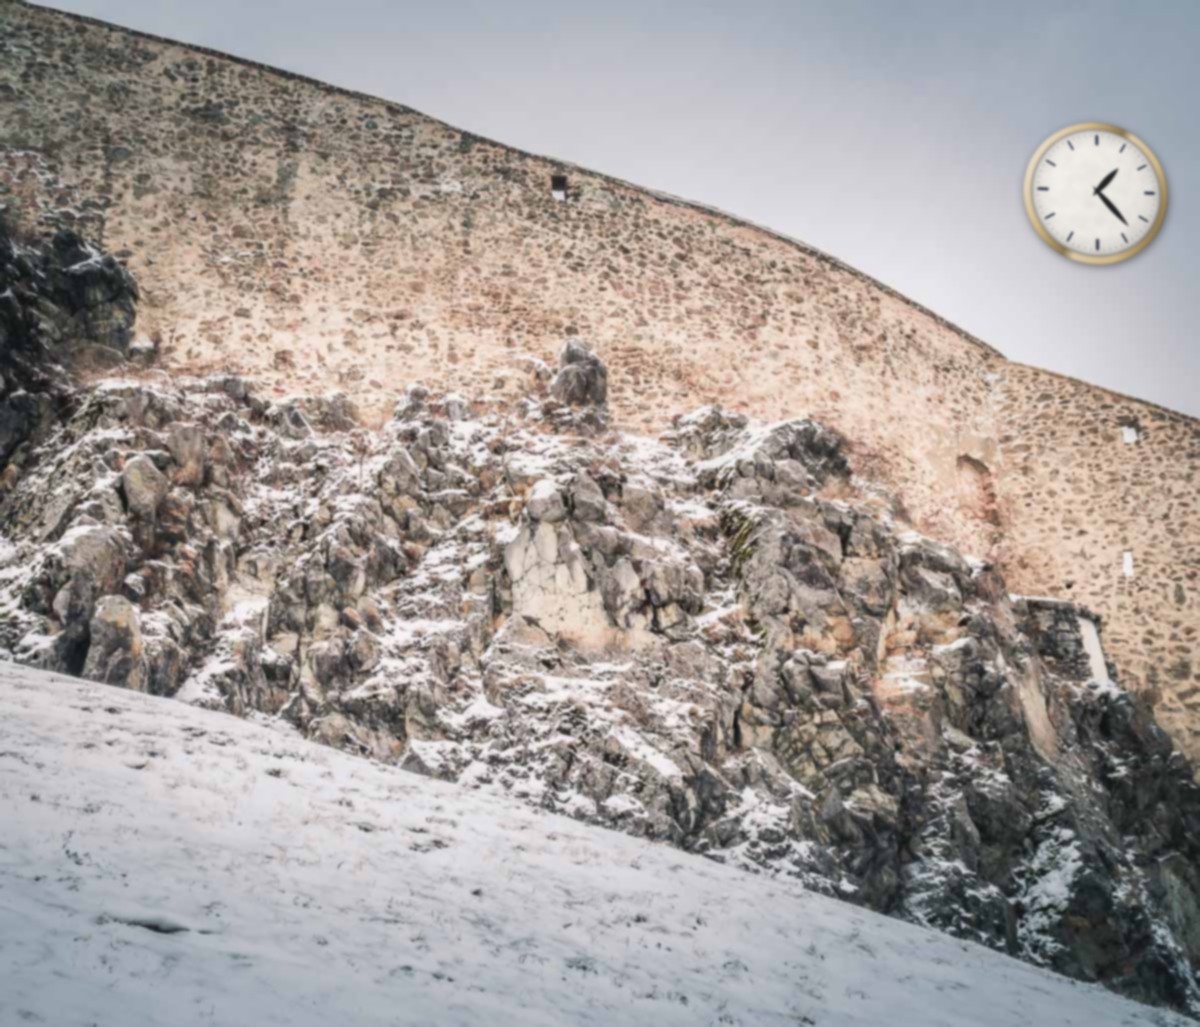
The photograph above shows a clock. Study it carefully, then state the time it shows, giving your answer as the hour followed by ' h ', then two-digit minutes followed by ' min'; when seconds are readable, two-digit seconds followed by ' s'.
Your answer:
1 h 23 min
